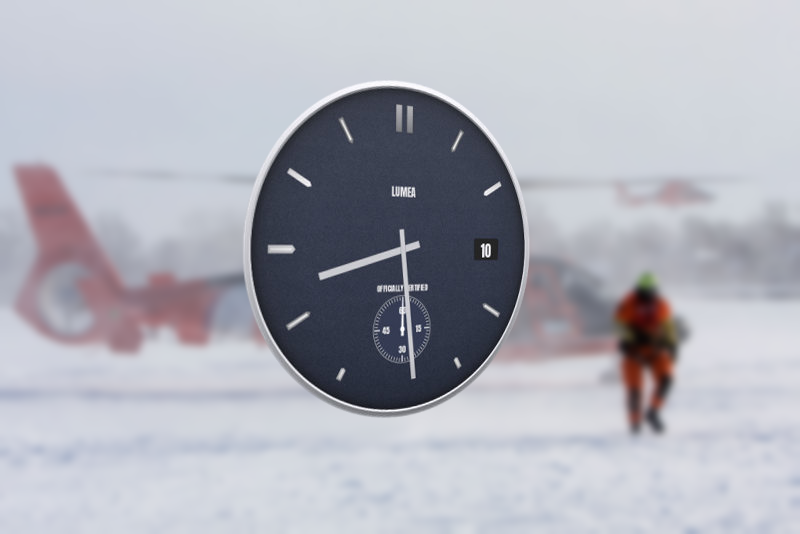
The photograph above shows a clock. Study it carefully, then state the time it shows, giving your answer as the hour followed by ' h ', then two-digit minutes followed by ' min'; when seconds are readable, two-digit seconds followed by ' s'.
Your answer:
8 h 29 min
